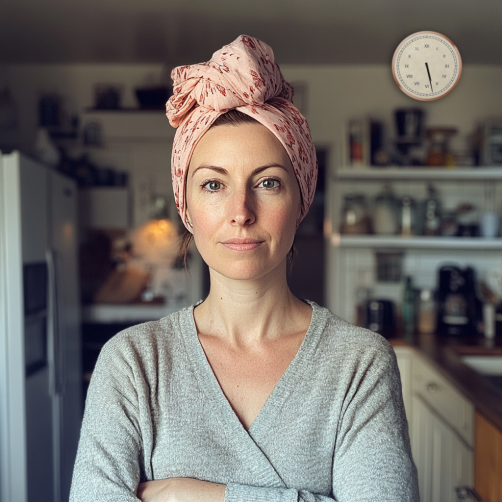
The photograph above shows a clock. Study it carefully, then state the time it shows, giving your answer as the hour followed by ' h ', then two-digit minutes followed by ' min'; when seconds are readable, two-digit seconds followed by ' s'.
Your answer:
5 h 28 min
